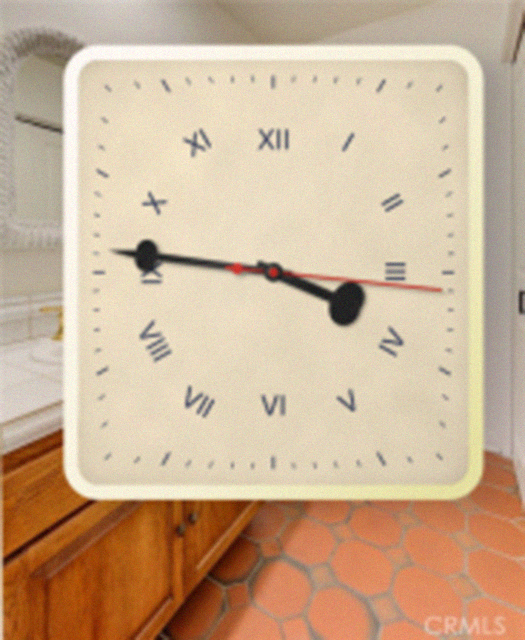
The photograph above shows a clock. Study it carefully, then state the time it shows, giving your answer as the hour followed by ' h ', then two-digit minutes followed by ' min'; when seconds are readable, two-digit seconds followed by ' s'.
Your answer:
3 h 46 min 16 s
